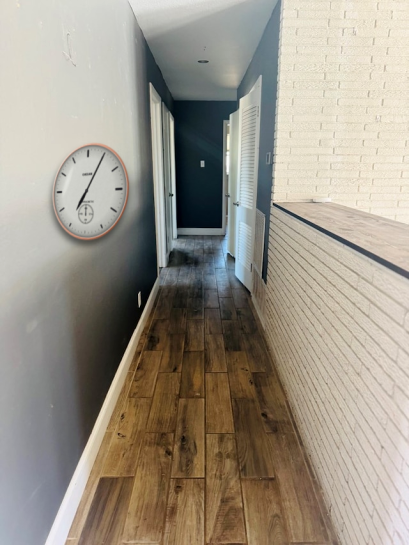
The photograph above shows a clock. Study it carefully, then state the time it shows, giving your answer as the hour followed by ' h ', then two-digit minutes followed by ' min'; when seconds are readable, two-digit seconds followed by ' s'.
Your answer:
7 h 05 min
